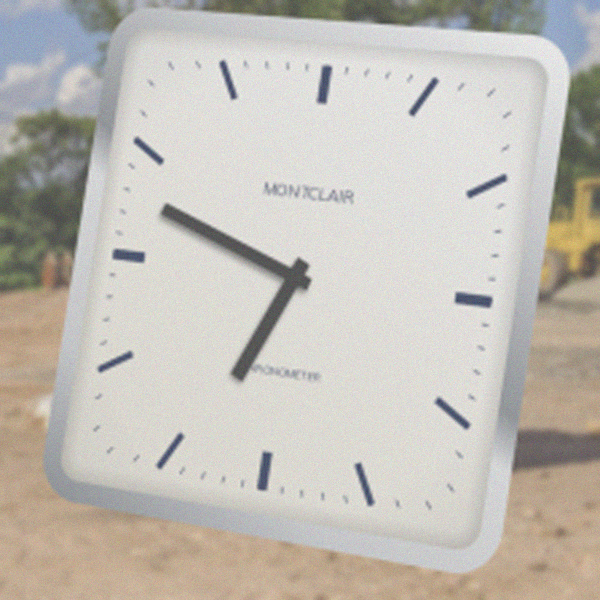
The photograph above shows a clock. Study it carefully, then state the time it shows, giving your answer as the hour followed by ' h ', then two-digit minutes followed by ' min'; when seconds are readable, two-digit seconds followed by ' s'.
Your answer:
6 h 48 min
